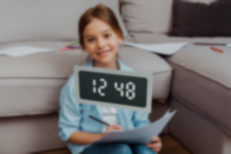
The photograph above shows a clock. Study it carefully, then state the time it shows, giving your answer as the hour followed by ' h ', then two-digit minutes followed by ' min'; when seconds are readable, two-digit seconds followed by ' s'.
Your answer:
12 h 48 min
